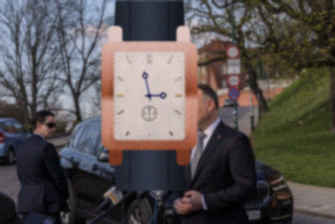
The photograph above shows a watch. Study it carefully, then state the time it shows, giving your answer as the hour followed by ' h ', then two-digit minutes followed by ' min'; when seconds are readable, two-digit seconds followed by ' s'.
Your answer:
2 h 58 min
